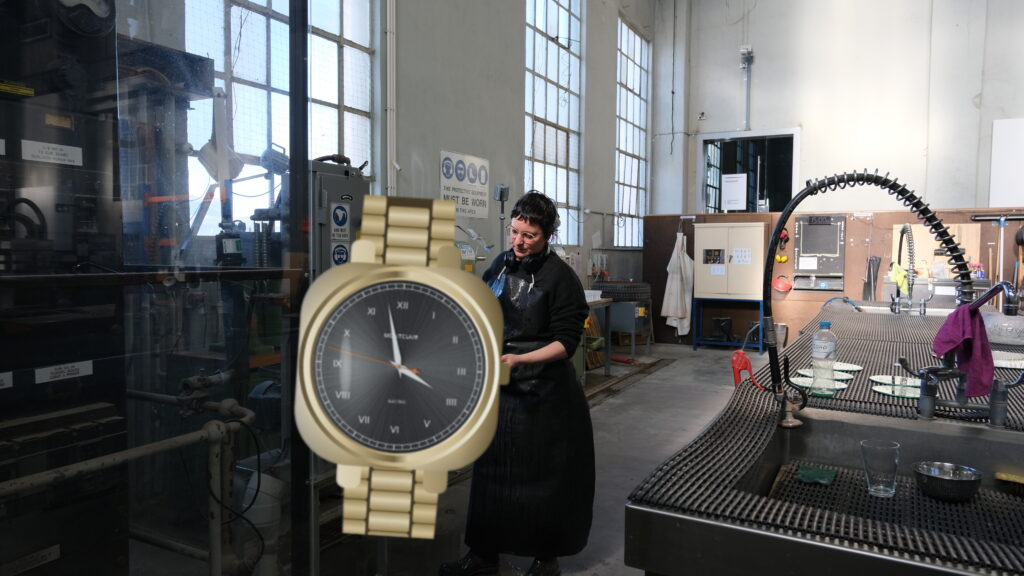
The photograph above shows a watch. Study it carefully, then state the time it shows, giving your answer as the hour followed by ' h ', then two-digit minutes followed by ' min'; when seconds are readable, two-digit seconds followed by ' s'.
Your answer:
3 h 57 min 47 s
